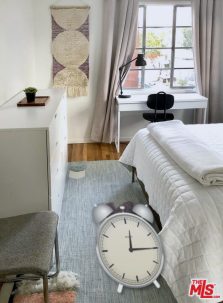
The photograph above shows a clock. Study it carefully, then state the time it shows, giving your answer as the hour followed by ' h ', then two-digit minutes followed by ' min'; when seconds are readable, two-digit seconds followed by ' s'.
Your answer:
12 h 15 min
